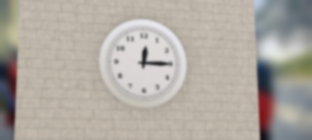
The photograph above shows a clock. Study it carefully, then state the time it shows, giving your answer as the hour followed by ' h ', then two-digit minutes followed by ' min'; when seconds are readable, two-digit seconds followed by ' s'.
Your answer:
12 h 15 min
